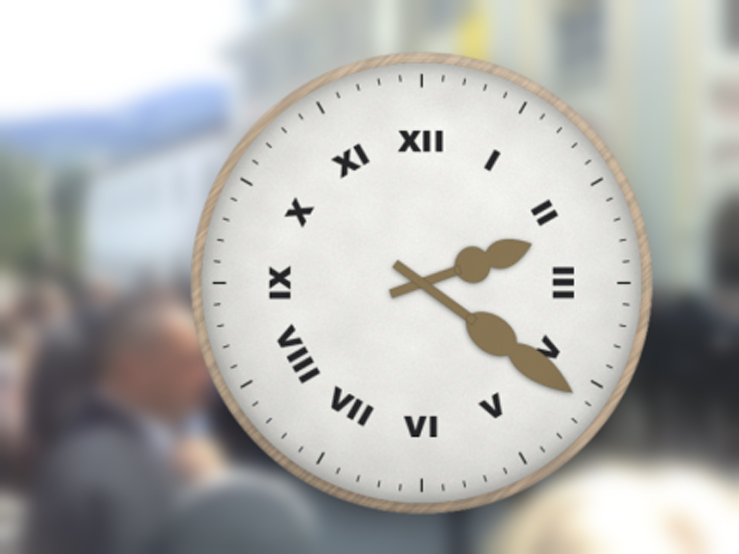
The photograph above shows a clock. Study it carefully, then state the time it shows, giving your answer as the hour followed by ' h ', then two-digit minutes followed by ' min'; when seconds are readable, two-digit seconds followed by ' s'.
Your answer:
2 h 21 min
